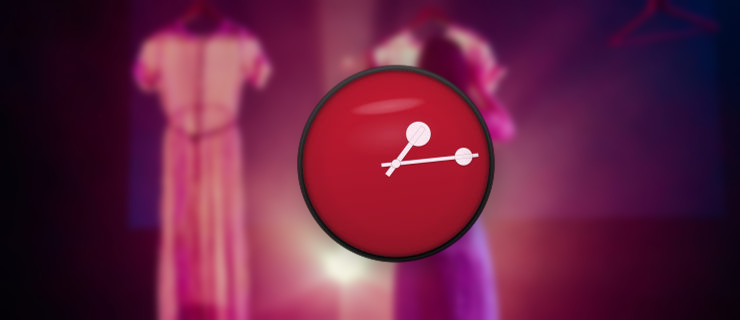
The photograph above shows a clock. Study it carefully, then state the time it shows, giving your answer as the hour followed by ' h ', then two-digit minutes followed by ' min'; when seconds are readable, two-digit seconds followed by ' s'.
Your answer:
1 h 14 min
